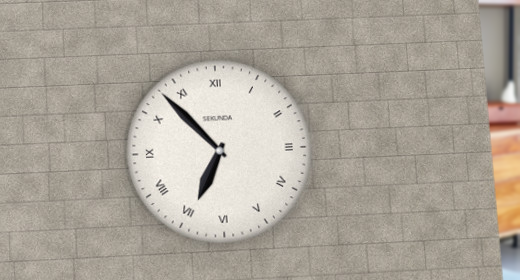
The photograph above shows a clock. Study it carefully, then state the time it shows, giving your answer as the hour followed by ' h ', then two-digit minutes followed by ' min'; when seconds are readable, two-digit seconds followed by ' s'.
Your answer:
6 h 53 min
